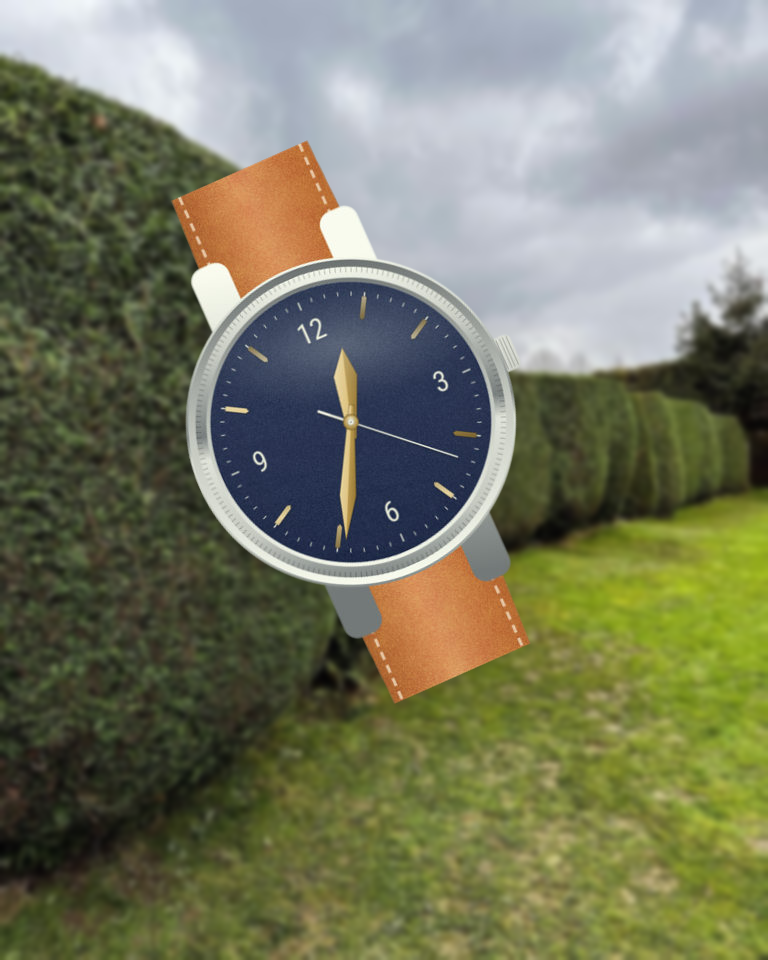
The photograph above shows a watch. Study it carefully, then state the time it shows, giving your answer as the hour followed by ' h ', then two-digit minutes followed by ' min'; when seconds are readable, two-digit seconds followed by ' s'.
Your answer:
12 h 34 min 22 s
